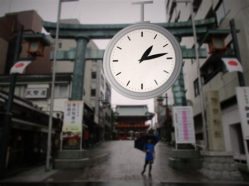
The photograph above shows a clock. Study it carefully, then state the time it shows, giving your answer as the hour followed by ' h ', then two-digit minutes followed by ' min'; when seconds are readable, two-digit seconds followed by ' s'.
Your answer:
1 h 13 min
